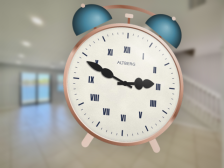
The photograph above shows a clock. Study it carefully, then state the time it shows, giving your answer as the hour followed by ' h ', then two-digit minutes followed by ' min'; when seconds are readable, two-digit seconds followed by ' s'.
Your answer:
2 h 49 min
